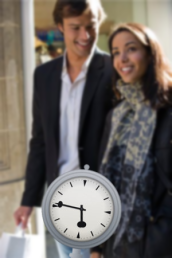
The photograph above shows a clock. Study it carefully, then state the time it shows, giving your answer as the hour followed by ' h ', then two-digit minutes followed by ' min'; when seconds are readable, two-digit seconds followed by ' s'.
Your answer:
5 h 46 min
